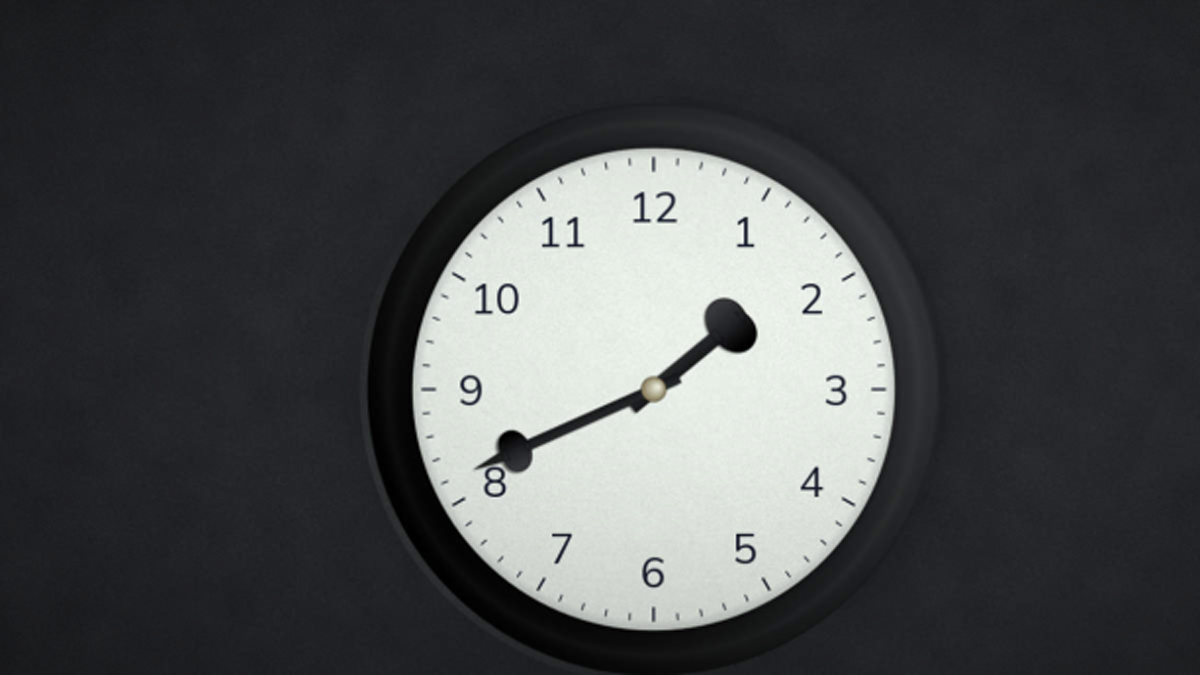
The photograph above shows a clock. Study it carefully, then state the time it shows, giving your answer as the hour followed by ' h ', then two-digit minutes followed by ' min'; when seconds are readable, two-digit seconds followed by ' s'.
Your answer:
1 h 41 min
